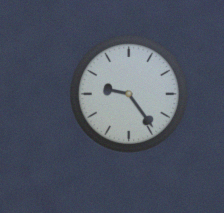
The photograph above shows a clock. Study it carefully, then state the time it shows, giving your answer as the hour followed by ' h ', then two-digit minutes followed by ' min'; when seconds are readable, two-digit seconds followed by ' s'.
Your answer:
9 h 24 min
